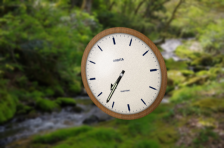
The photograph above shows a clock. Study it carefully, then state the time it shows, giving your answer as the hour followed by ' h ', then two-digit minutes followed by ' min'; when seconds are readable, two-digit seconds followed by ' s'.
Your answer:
7 h 37 min
